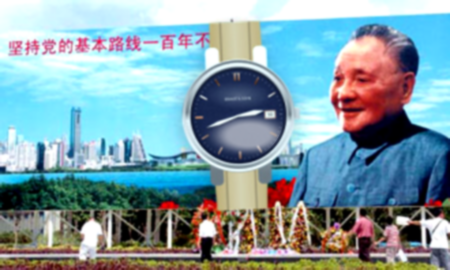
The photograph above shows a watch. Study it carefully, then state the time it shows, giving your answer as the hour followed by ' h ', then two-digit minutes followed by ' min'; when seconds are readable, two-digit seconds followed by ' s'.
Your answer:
2 h 42 min
